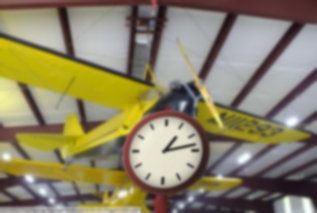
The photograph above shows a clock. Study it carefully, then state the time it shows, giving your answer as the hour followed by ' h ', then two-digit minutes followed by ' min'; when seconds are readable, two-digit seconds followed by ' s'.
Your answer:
1 h 13 min
